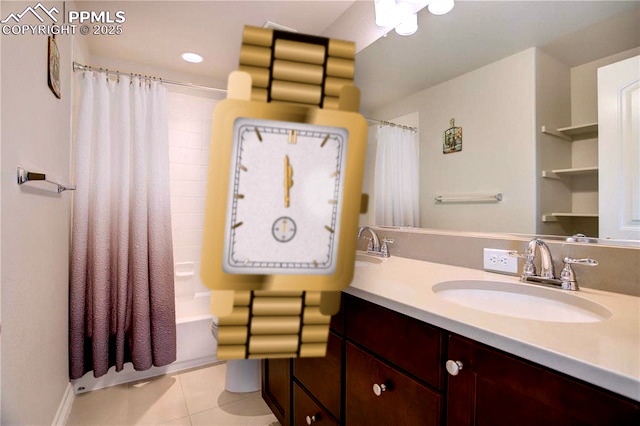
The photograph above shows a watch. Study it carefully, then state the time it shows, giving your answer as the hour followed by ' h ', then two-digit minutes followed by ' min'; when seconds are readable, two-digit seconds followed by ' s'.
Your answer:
11 h 59 min
